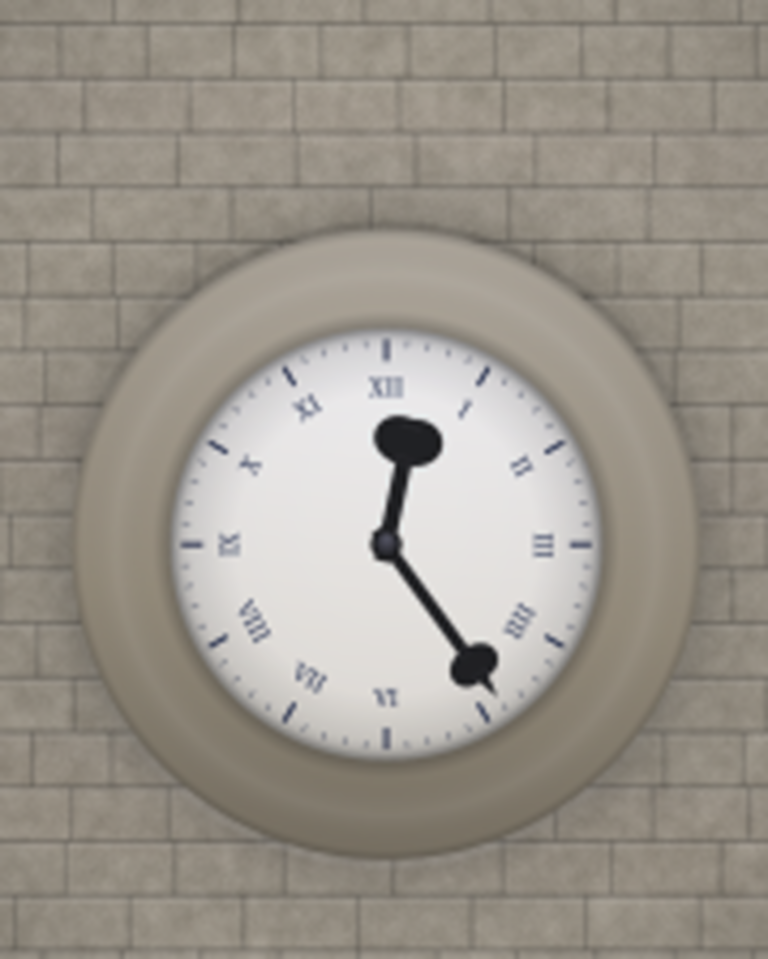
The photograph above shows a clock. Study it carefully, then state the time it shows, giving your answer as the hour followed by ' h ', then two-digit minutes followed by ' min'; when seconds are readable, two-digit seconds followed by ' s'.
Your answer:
12 h 24 min
